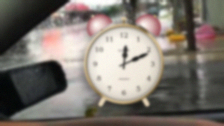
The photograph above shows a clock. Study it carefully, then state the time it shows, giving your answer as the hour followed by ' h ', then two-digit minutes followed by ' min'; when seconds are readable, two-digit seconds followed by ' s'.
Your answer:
12 h 11 min
